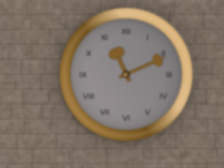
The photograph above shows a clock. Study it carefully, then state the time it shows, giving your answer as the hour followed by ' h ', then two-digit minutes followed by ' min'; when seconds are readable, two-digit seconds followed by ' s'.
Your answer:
11 h 11 min
